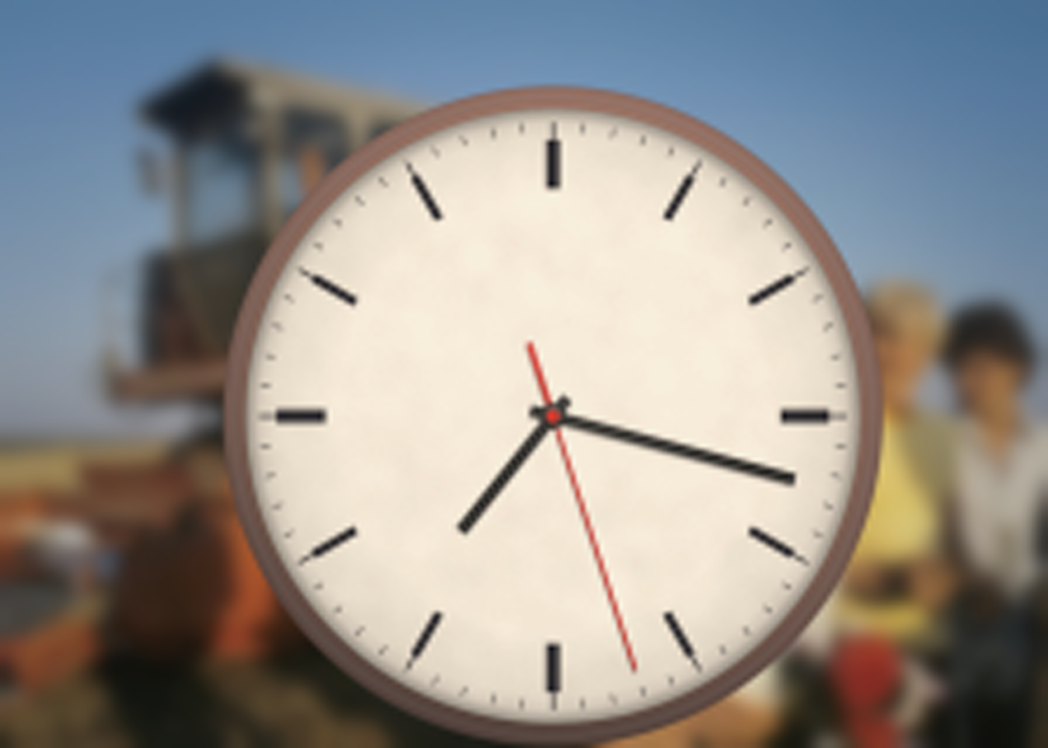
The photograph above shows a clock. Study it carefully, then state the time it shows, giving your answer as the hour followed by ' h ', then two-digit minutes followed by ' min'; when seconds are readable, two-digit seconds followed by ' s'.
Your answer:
7 h 17 min 27 s
